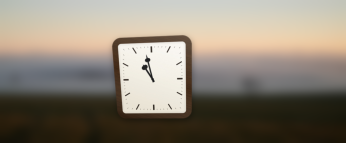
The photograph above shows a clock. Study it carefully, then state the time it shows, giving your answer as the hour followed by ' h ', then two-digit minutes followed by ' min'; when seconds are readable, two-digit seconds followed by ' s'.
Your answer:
10 h 58 min
